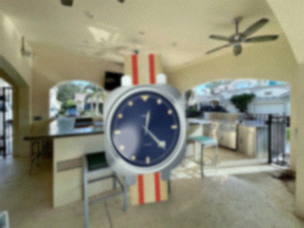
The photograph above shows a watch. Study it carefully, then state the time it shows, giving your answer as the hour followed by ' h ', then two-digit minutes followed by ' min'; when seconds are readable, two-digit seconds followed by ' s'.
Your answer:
12 h 23 min
